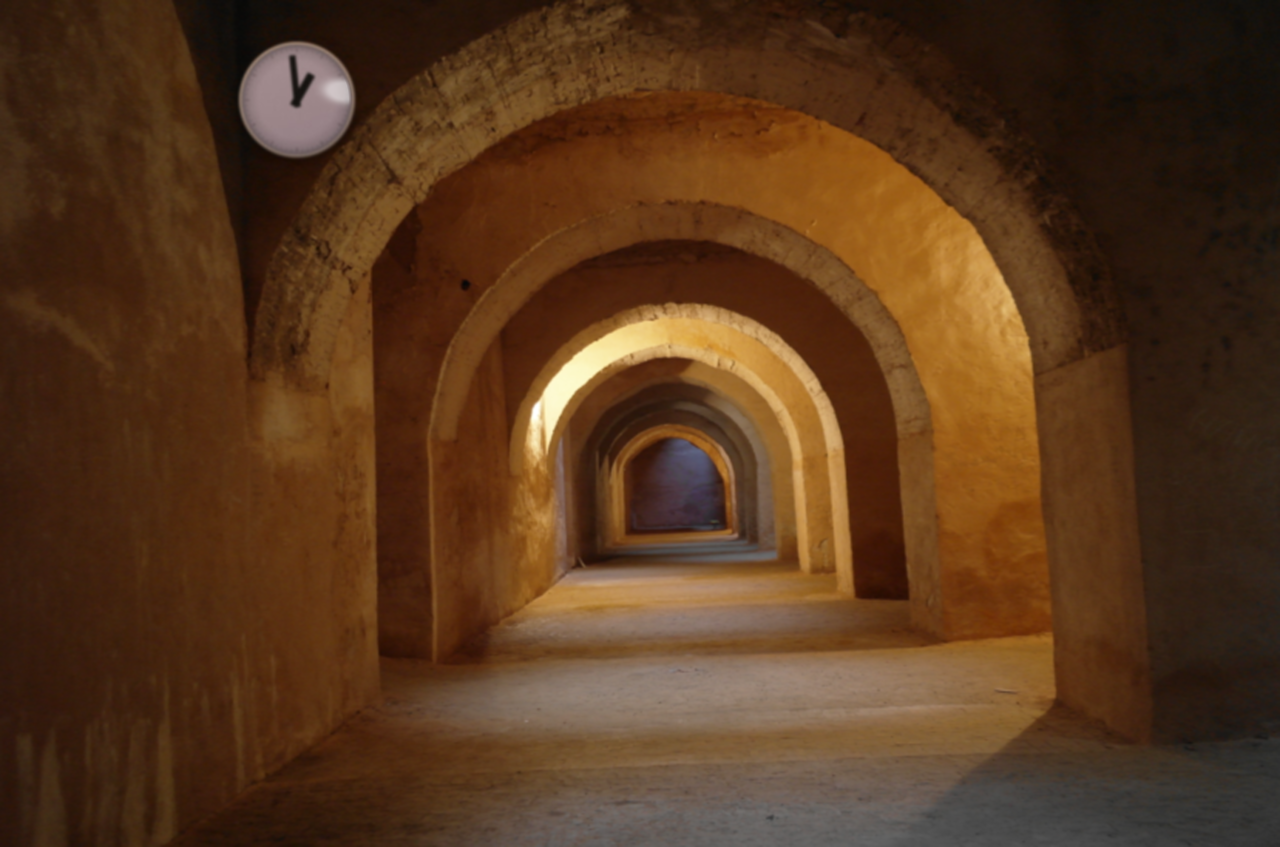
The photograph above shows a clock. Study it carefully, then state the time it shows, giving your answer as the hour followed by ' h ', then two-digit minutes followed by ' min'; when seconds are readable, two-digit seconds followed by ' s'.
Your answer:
12 h 59 min
